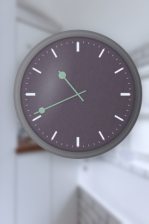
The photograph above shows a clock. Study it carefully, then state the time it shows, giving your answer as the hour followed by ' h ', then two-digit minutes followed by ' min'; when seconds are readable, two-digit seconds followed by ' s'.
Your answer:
10 h 41 min
